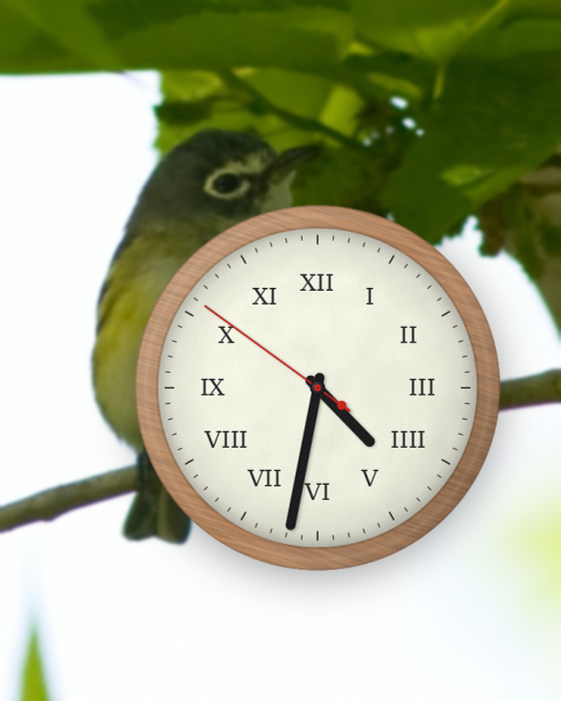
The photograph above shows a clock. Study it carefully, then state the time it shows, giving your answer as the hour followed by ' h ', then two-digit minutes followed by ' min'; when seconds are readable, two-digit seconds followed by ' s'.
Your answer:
4 h 31 min 51 s
